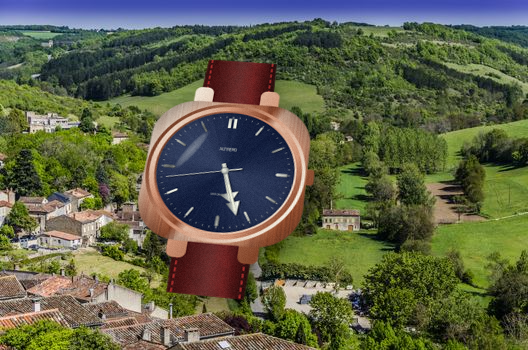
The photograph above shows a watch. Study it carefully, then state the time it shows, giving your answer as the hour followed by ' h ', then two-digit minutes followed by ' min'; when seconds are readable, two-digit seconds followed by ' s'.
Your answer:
5 h 26 min 43 s
